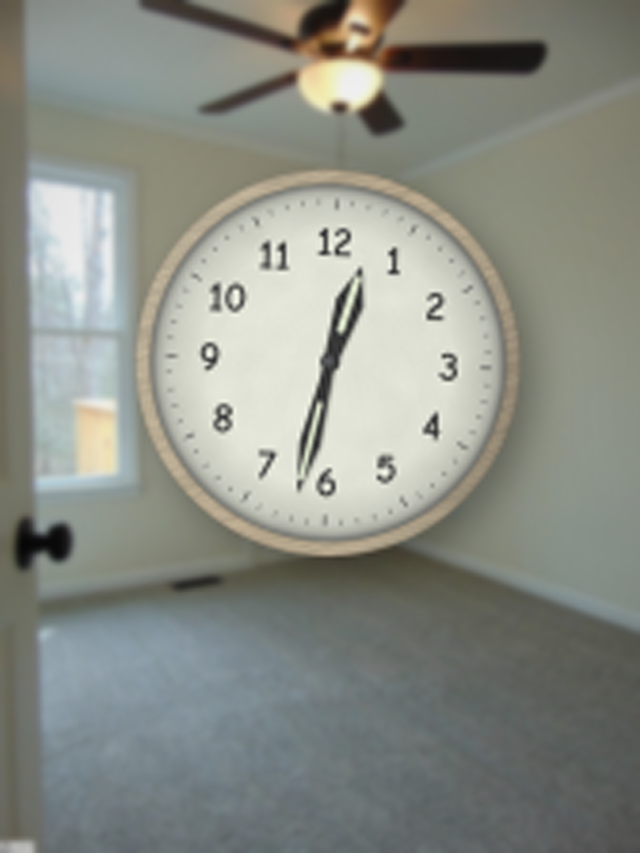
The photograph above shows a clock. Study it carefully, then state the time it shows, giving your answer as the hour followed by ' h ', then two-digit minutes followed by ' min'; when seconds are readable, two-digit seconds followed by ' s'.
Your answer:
12 h 32 min
